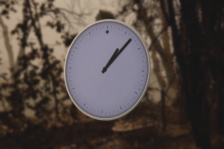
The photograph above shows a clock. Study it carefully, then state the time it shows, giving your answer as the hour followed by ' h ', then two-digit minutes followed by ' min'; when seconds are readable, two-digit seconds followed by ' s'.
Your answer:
1 h 07 min
